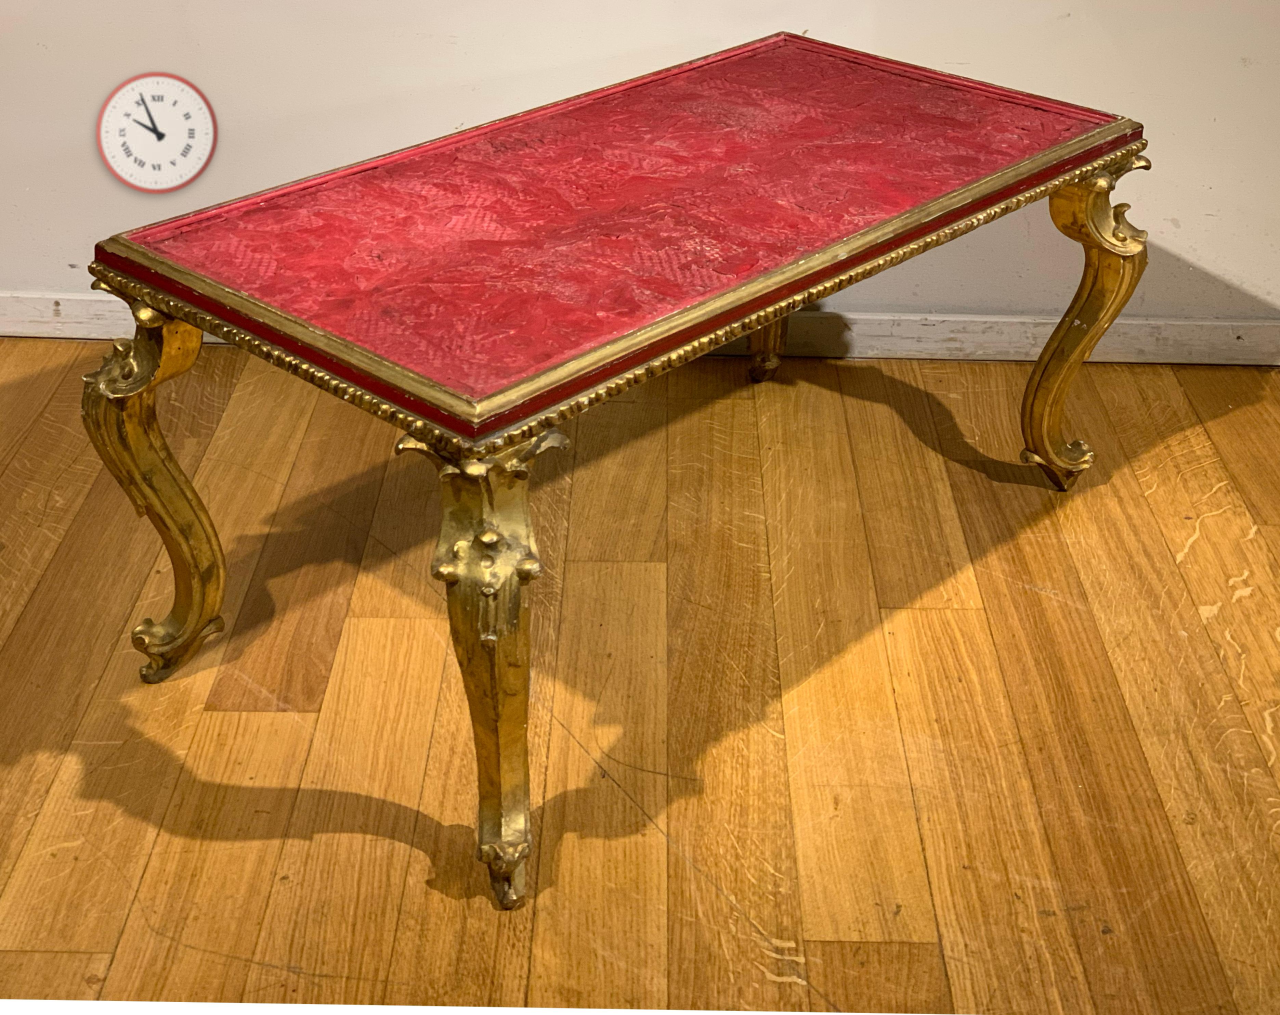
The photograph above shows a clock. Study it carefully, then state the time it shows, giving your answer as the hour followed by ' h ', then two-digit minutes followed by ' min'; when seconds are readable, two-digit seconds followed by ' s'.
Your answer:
9 h 56 min
